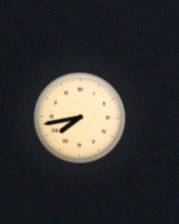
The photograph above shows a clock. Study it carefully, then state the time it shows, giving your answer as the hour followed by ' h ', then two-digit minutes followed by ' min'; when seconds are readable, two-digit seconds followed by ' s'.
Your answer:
7 h 43 min
